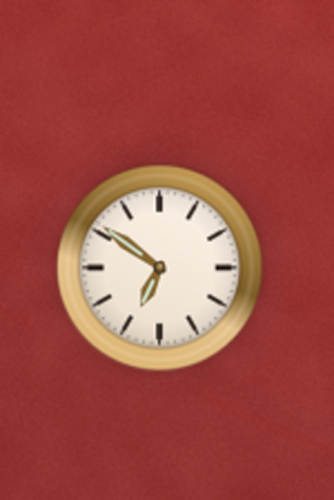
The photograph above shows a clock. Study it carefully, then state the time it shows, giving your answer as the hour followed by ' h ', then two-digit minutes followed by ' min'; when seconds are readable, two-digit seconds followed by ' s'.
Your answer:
6 h 51 min
